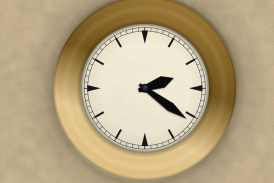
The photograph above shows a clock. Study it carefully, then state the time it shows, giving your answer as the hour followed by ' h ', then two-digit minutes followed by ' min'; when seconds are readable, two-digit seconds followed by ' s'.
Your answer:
2 h 21 min
